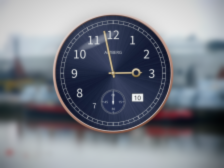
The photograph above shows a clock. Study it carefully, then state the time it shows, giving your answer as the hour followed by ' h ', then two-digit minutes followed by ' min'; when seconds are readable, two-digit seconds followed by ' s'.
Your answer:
2 h 58 min
